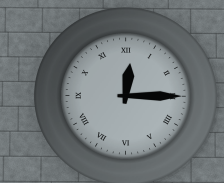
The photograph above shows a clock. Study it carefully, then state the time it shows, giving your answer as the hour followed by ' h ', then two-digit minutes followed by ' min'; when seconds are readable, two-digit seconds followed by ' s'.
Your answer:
12 h 15 min
